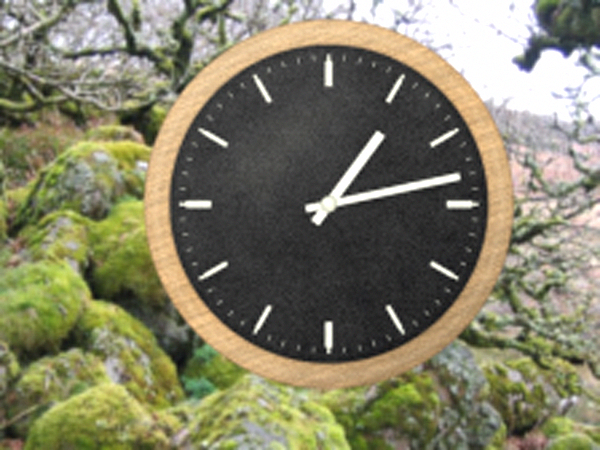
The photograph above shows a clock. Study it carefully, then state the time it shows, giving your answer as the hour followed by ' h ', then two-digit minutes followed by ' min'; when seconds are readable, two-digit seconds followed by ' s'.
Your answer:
1 h 13 min
